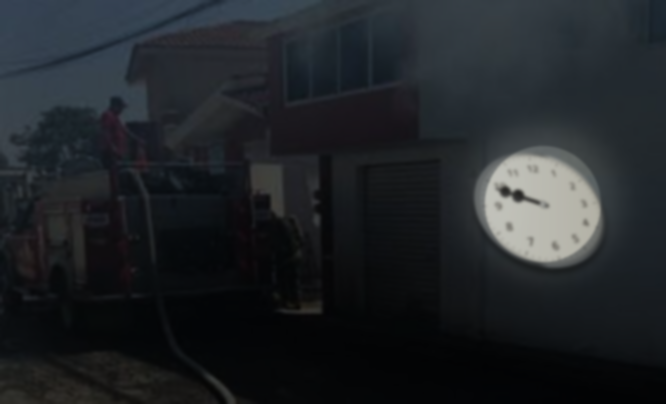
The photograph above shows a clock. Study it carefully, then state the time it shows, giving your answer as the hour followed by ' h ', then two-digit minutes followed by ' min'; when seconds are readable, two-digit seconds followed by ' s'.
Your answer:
9 h 49 min
